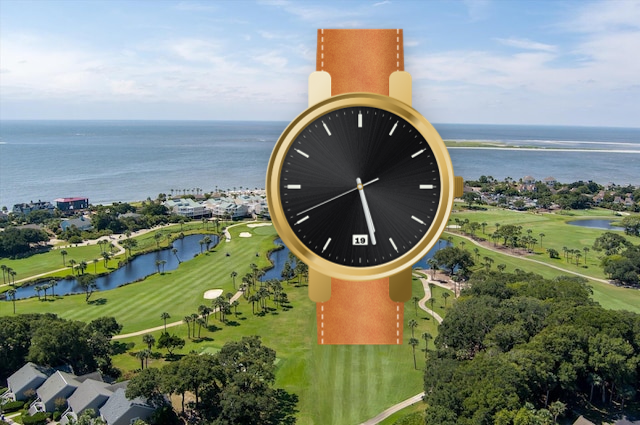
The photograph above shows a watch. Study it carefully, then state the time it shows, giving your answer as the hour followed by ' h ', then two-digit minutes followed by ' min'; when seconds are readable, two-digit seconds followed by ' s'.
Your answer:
5 h 27 min 41 s
